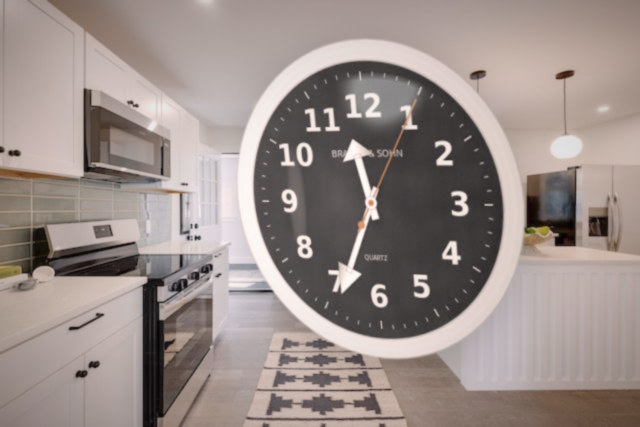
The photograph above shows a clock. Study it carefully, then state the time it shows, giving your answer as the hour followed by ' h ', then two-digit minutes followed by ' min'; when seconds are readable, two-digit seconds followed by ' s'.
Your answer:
11 h 34 min 05 s
